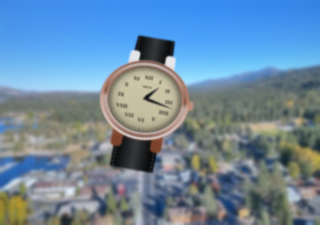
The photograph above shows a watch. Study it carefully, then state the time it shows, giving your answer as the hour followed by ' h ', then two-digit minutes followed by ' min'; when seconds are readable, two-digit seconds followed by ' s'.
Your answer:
1 h 17 min
